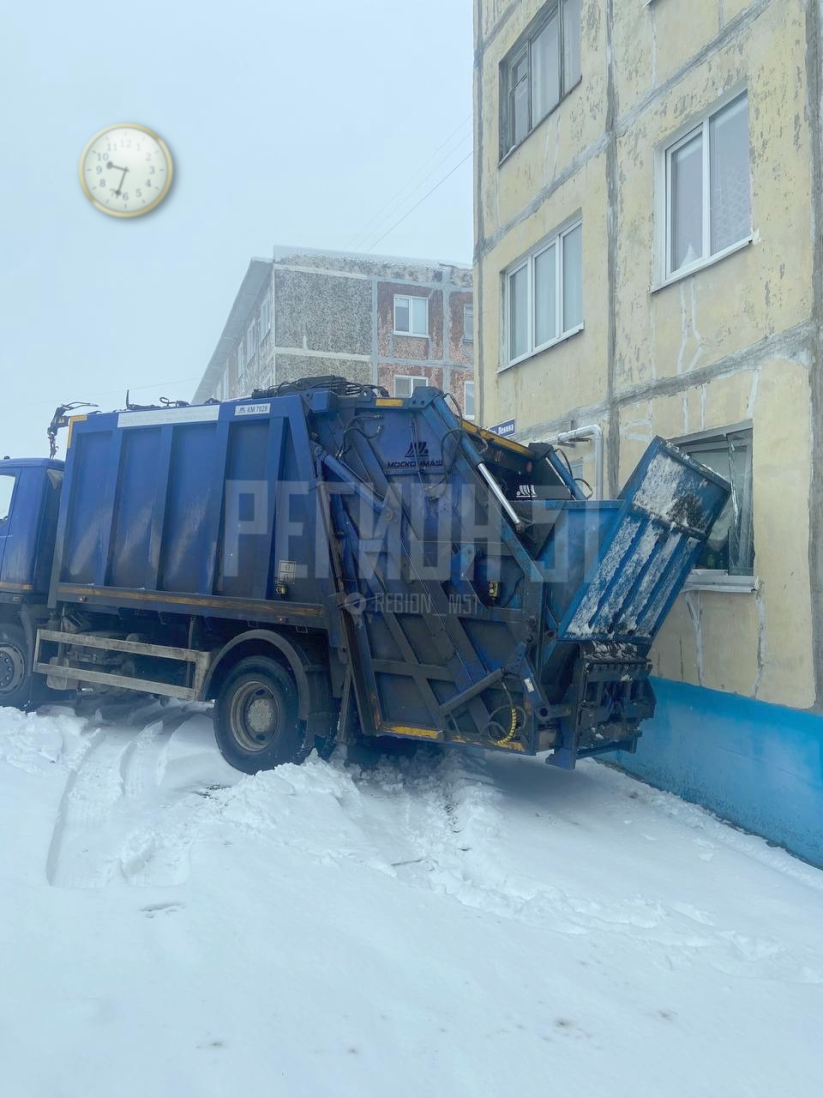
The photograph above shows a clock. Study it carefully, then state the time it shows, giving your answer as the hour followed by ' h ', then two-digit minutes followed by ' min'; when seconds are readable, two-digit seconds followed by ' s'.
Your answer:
9 h 33 min
